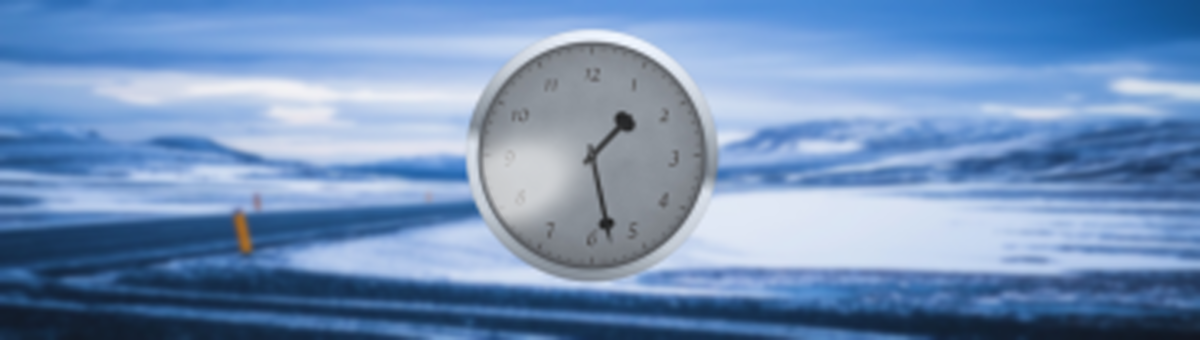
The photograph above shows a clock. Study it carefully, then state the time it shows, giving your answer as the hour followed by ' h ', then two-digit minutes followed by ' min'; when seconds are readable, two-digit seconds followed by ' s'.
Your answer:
1 h 28 min
